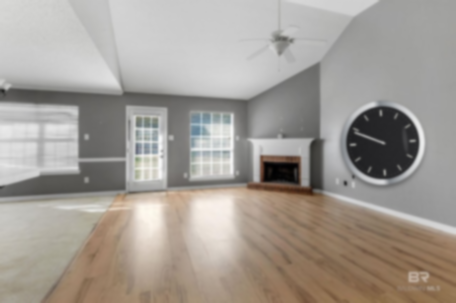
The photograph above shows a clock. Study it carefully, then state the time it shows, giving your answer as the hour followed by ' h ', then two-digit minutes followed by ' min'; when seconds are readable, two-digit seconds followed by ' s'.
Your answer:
9 h 49 min
